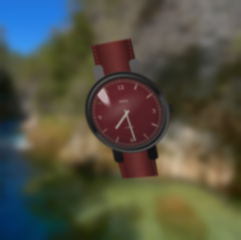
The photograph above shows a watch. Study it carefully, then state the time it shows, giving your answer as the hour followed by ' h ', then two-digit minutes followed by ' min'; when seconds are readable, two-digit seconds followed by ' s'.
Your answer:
7 h 29 min
